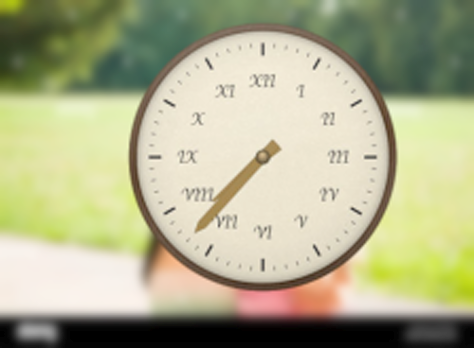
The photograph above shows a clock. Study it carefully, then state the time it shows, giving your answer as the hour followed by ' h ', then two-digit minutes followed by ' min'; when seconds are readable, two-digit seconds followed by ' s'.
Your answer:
7 h 37 min
